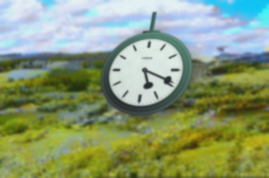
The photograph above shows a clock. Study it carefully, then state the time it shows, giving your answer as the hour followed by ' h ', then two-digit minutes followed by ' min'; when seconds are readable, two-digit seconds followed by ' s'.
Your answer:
5 h 19 min
